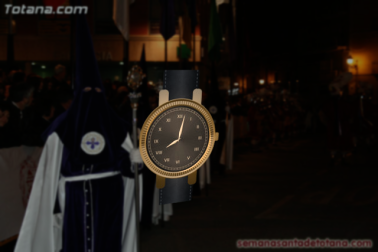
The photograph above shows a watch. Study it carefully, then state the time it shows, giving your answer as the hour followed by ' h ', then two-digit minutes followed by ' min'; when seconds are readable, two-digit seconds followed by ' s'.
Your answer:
8 h 02 min
